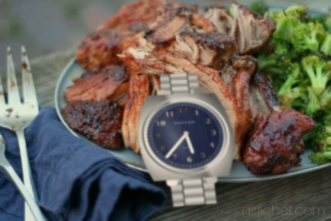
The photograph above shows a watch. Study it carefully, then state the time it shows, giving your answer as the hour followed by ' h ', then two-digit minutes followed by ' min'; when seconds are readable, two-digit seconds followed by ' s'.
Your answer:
5 h 37 min
